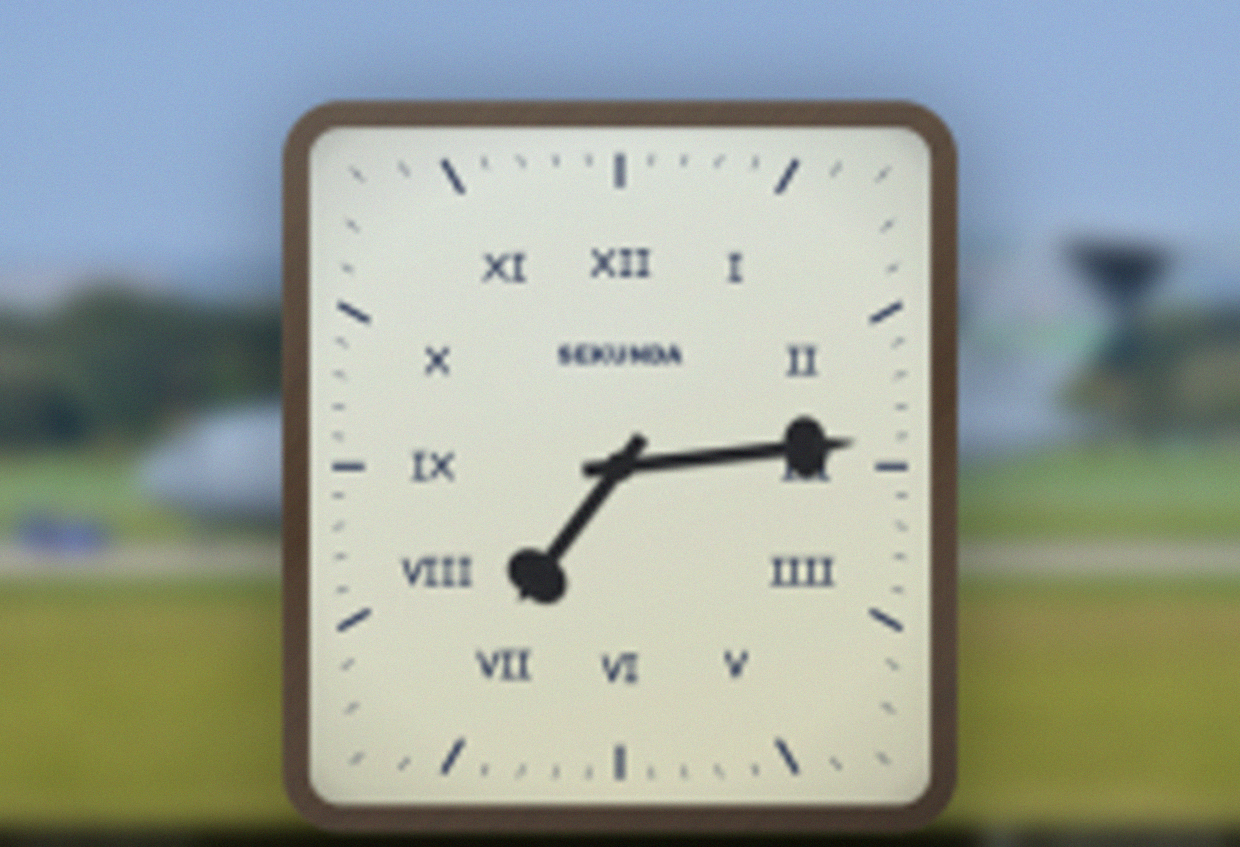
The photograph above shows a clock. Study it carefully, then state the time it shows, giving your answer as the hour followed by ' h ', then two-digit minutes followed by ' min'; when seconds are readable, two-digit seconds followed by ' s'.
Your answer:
7 h 14 min
